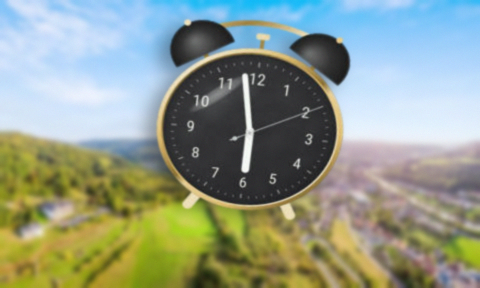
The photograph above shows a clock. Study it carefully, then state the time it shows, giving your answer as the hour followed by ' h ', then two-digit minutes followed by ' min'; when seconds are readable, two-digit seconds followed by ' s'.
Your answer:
5 h 58 min 10 s
